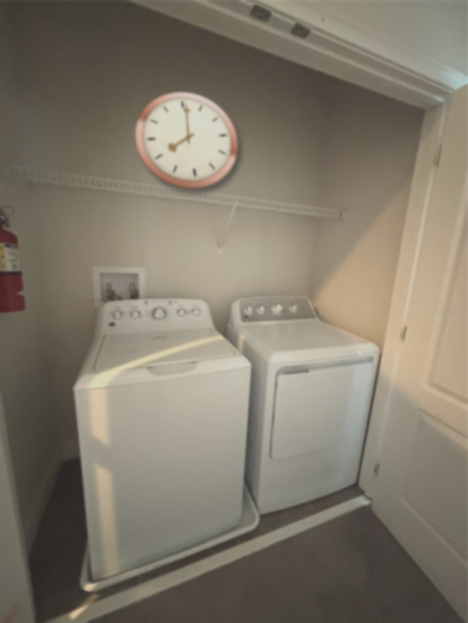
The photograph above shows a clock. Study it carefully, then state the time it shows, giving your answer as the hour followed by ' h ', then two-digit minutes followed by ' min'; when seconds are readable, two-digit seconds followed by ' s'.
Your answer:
8 h 01 min
